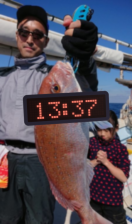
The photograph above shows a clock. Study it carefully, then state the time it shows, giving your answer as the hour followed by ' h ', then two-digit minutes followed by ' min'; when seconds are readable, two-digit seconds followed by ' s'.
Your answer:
13 h 37 min
